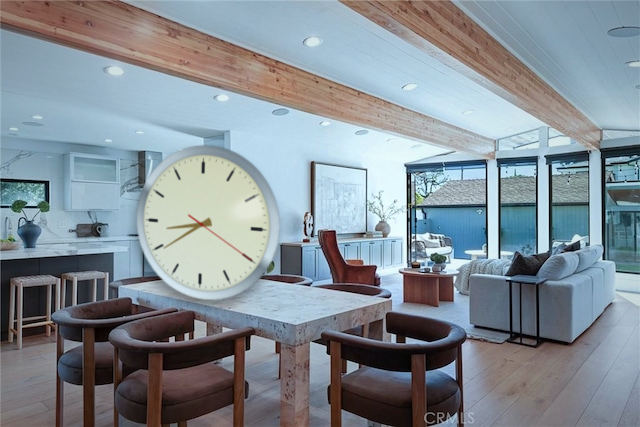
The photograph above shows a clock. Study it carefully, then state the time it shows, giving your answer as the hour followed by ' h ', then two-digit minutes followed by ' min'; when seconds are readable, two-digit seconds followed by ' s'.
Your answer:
8 h 39 min 20 s
